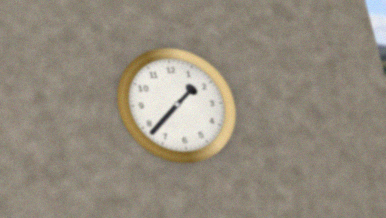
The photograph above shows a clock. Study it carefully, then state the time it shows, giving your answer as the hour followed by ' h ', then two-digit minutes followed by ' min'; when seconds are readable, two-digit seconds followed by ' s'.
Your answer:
1 h 38 min
